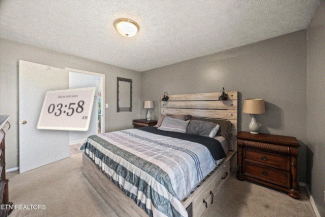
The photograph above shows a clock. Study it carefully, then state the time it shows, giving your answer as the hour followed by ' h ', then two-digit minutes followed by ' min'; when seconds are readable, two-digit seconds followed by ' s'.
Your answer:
3 h 58 min
